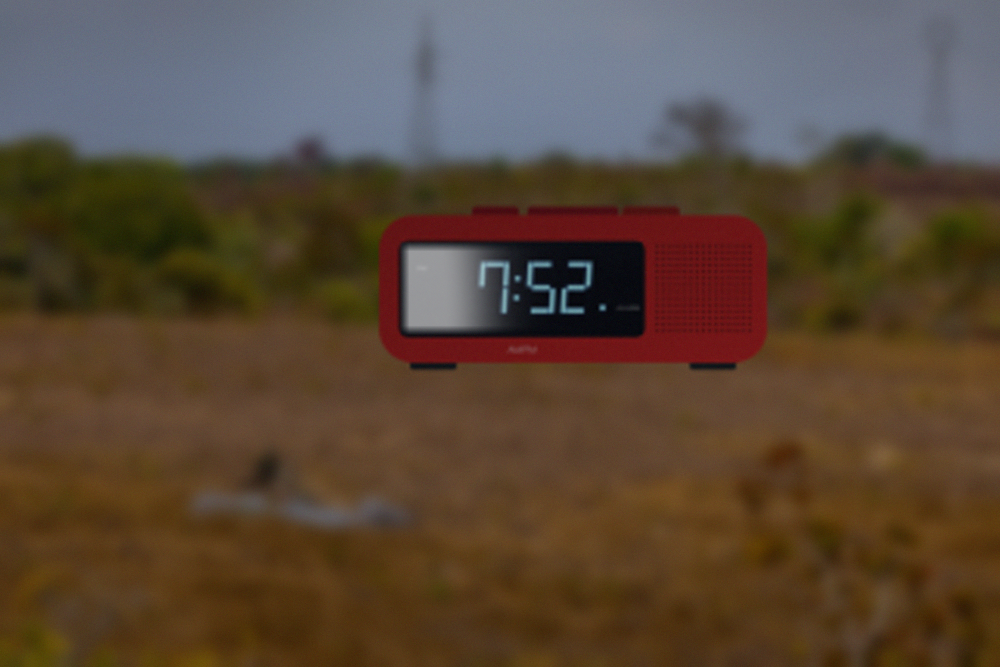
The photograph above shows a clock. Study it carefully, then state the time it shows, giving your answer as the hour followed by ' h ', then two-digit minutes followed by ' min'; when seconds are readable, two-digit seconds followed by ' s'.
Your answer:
7 h 52 min
